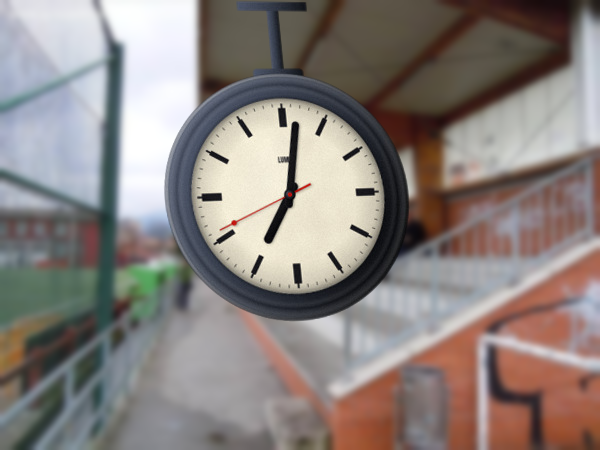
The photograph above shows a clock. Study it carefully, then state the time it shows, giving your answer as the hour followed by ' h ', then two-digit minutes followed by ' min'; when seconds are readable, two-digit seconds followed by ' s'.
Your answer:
7 h 01 min 41 s
